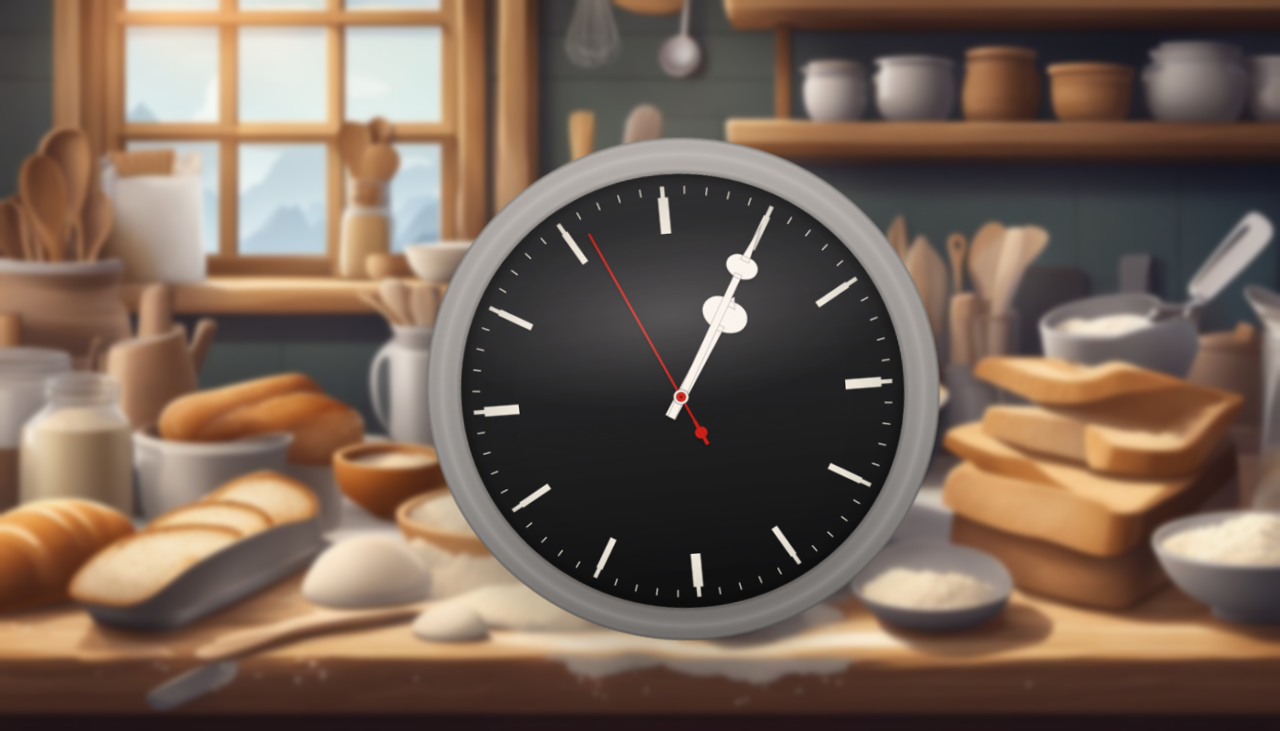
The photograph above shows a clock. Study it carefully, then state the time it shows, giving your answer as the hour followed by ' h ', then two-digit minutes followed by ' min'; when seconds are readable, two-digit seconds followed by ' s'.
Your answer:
1 h 04 min 56 s
